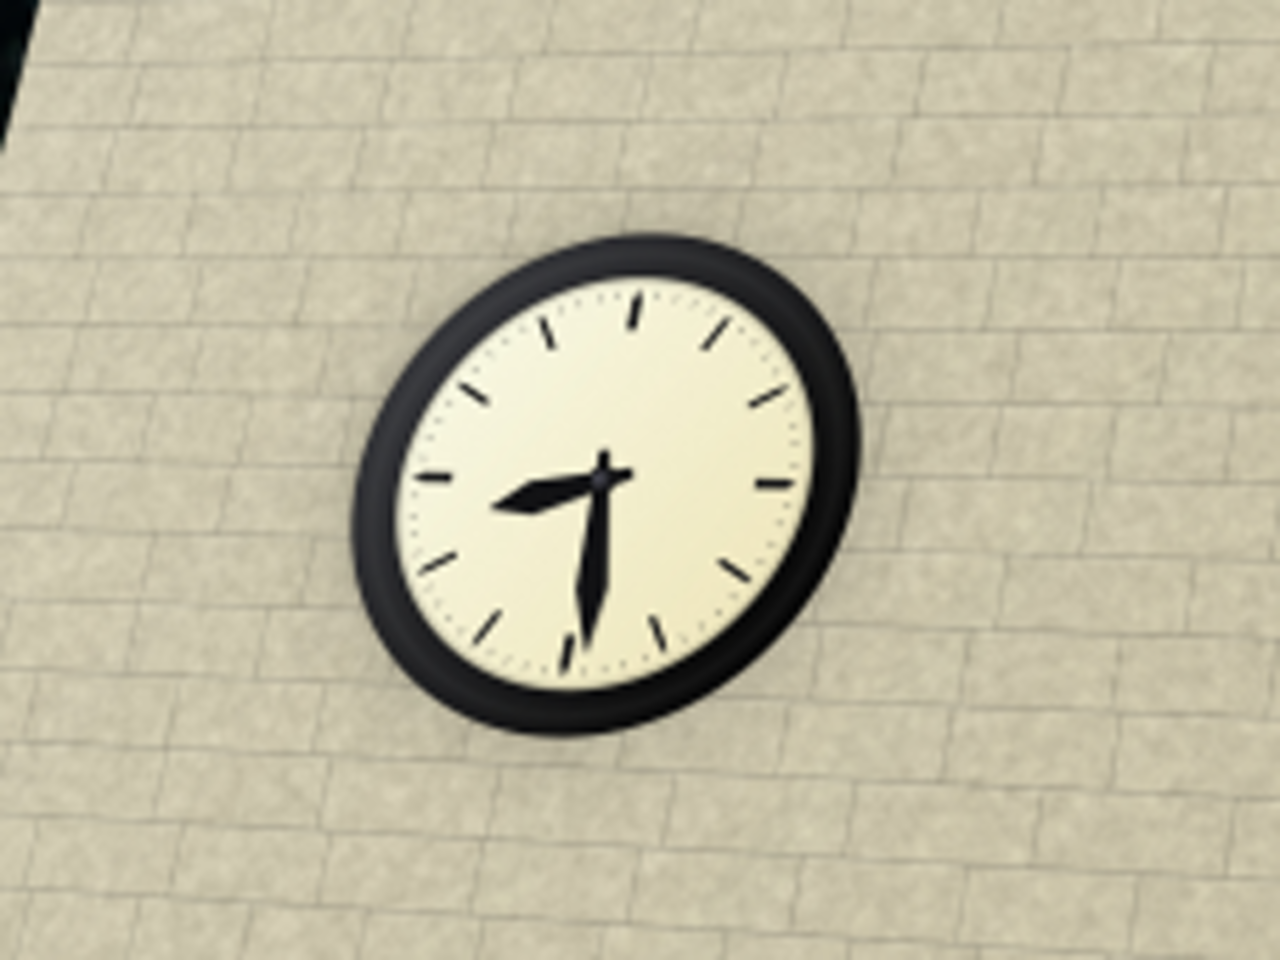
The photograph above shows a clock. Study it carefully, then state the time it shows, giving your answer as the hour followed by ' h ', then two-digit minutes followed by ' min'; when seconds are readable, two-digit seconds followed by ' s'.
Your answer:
8 h 29 min
